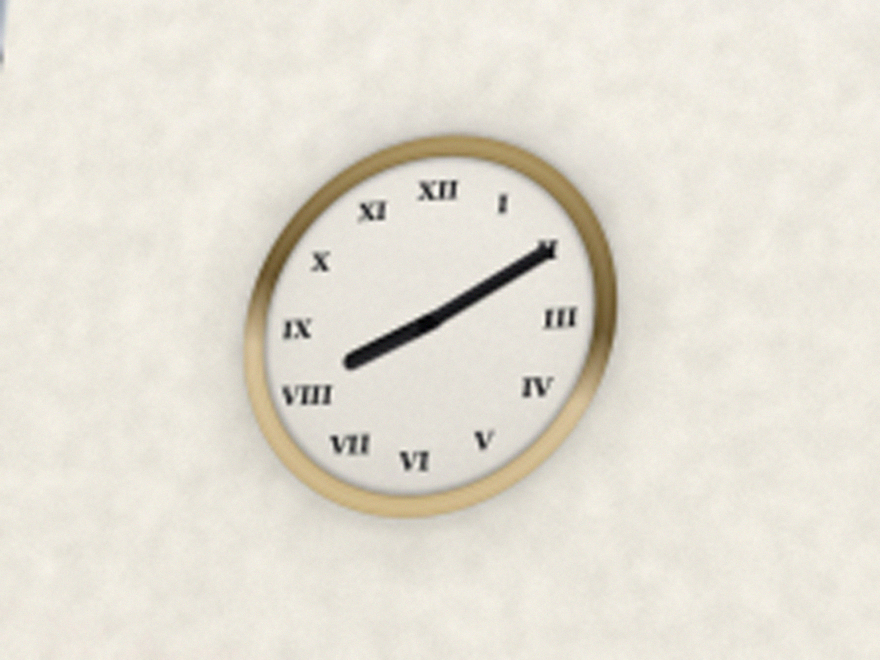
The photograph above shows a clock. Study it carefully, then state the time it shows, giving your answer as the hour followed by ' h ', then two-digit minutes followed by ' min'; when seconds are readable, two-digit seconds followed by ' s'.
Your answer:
8 h 10 min
